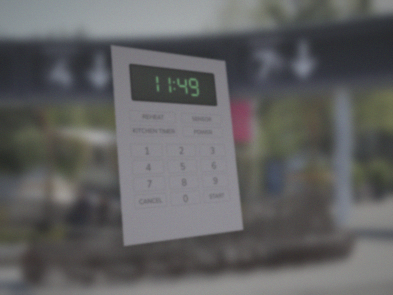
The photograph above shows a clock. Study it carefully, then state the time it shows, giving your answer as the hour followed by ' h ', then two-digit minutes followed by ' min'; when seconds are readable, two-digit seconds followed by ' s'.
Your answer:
11 h 49 min
